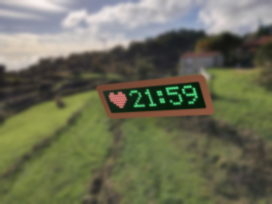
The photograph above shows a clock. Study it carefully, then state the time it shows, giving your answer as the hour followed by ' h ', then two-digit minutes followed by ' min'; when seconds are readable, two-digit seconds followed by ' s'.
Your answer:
21 h 59 min
